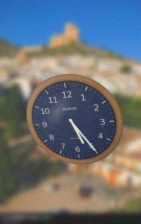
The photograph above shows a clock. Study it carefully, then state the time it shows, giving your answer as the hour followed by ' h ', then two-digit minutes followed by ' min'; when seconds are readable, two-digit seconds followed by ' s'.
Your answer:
5 h 25 min
